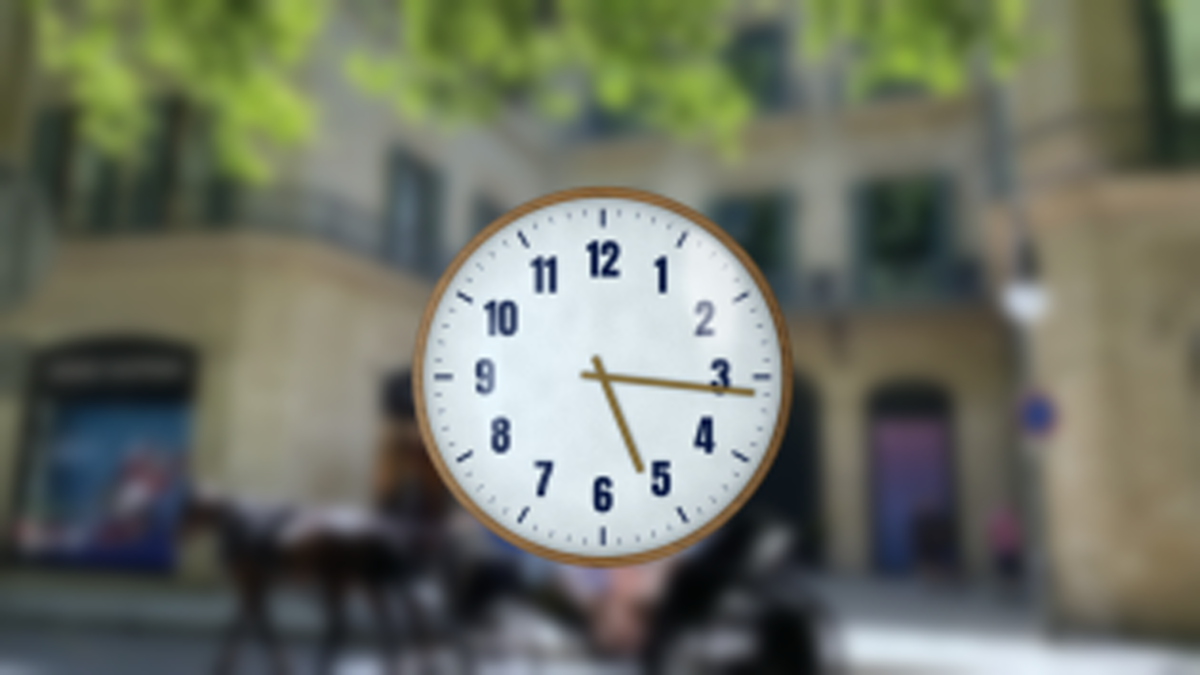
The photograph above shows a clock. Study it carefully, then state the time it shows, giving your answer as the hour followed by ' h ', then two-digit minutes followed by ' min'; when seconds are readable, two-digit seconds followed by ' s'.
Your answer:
5 h 16 min
